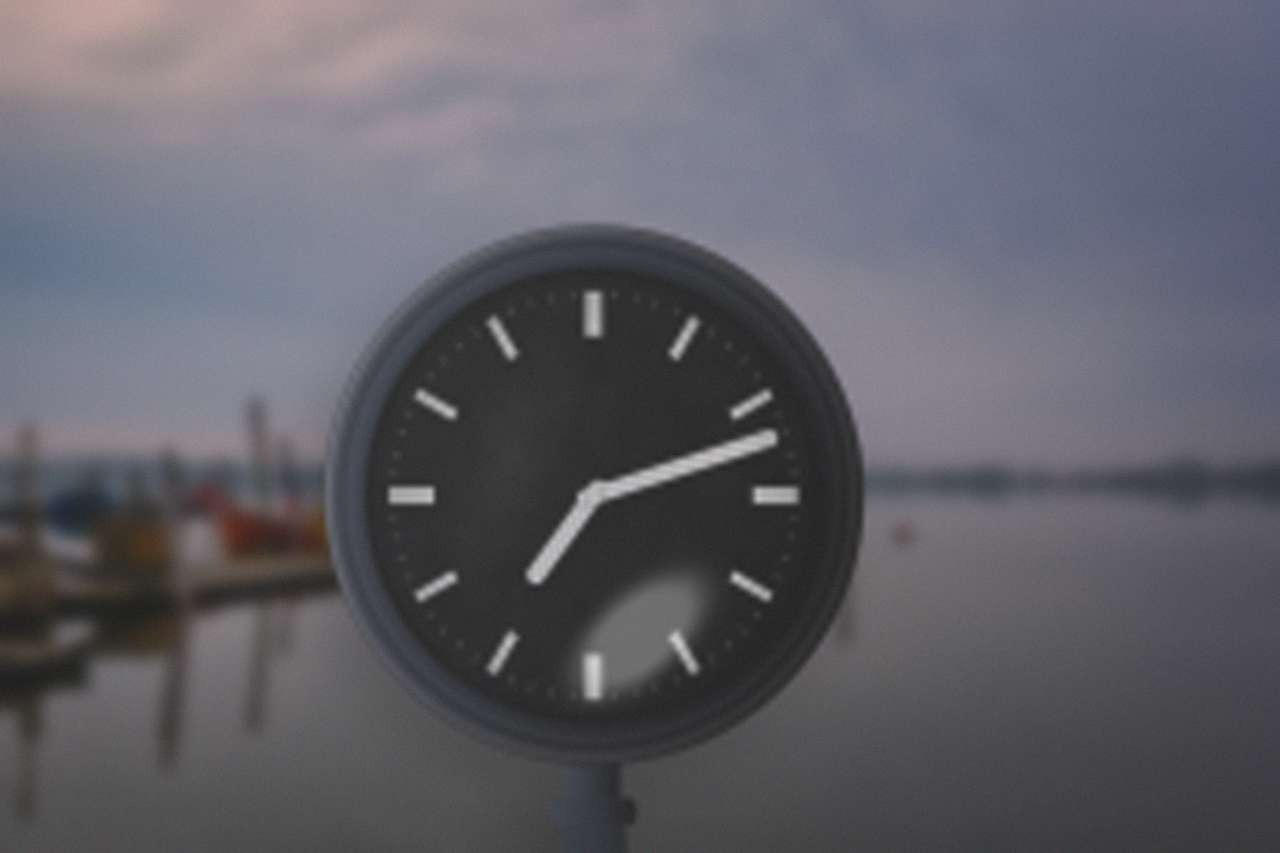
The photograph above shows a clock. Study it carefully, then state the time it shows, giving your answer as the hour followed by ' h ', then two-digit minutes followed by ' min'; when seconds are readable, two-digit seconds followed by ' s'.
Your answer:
7 h 12 min
